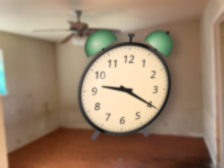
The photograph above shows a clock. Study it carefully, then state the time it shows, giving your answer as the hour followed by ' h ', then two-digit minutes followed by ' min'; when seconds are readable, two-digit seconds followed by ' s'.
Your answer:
9 h 20 min
